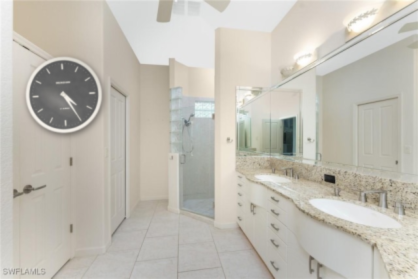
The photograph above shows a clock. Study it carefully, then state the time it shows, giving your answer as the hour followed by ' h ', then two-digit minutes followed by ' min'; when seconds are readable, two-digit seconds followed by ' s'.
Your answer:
4 h 25 min
